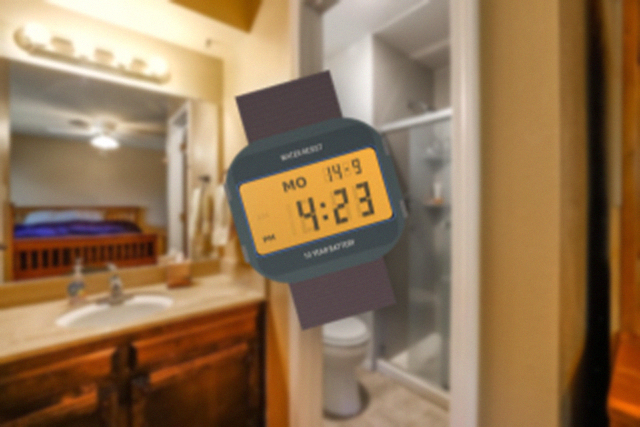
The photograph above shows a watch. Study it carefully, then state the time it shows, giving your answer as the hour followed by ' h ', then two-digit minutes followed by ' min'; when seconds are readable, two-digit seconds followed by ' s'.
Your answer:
4 h 23 min
